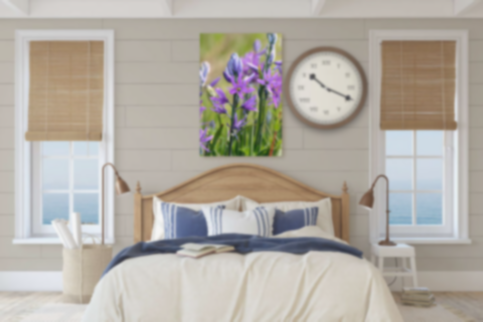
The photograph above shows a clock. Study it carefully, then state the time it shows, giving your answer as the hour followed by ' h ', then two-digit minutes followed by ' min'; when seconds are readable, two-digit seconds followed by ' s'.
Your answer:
10 h 19 min
